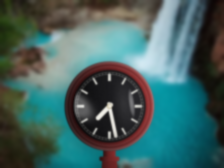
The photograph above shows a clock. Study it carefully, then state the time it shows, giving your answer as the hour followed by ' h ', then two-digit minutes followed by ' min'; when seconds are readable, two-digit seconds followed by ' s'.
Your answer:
7 h 28 min
